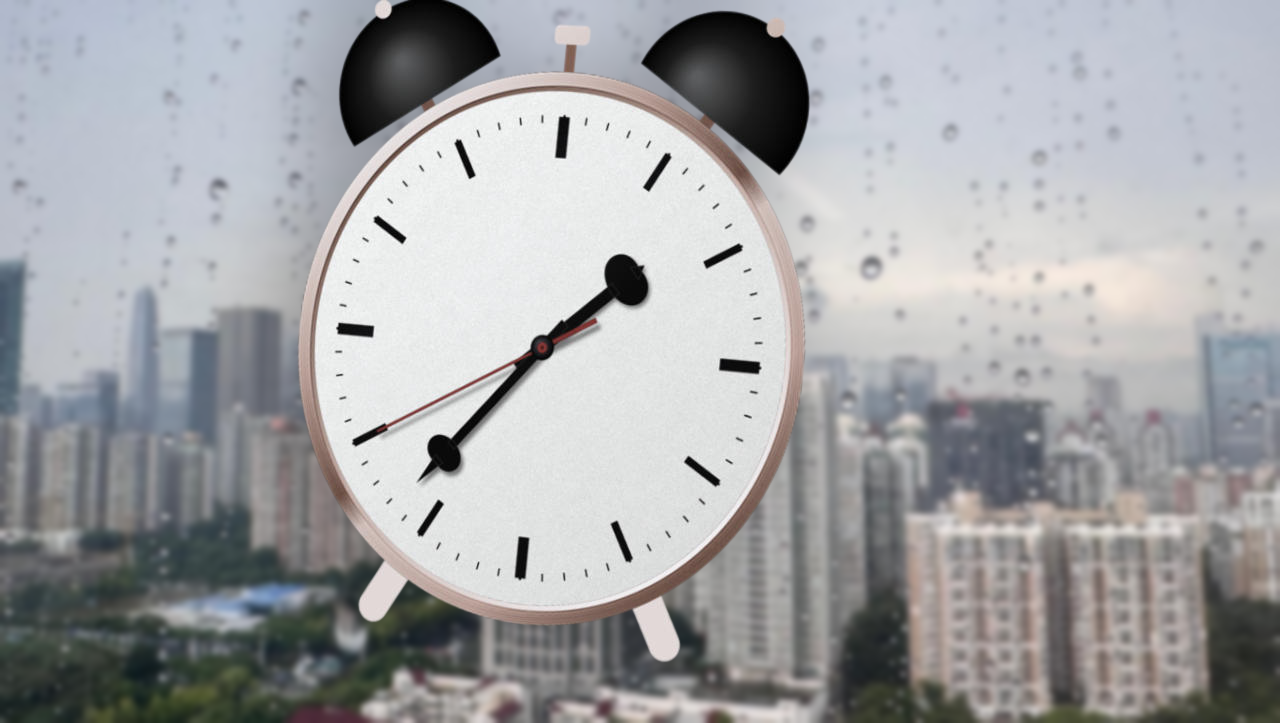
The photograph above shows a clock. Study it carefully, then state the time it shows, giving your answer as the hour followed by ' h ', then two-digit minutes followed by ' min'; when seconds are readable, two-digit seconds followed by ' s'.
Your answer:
1 h 36 min 40 s
